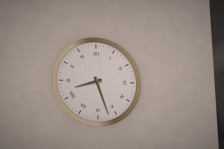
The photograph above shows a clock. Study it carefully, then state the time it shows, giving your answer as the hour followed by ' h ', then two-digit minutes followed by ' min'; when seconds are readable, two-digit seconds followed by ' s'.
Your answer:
8 h 27 min
